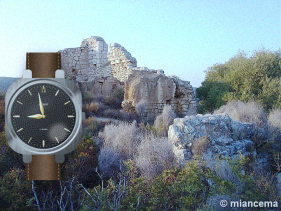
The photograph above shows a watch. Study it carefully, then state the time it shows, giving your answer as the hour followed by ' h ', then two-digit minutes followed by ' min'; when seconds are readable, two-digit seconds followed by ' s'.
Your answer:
8 h 58 min
